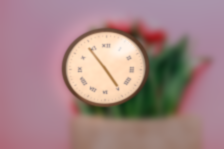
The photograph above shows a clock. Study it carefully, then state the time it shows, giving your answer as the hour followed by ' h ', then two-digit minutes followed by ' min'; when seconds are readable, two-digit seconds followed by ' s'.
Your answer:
4 h 54 min
